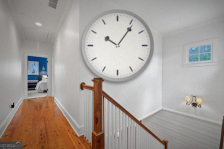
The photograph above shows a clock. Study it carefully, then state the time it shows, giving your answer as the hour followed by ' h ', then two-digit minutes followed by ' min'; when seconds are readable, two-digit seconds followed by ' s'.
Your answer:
10 h 06 min
